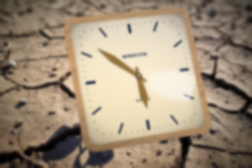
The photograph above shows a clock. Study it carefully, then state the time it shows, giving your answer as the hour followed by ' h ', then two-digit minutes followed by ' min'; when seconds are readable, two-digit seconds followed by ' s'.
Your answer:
5 h 52 min
